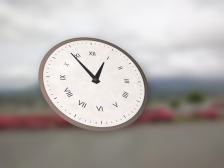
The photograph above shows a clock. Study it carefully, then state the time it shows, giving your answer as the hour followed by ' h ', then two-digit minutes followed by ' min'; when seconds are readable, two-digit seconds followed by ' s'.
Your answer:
12 h 54 min
